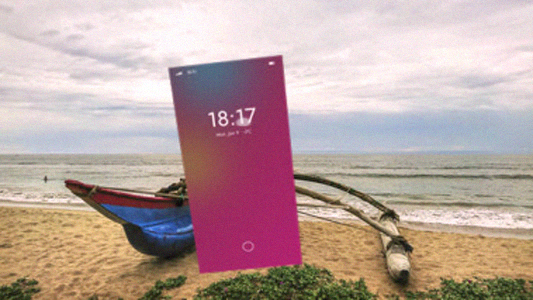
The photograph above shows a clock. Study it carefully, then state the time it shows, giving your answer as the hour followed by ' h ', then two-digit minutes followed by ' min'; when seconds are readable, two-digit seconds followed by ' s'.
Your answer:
18 h 17 min
